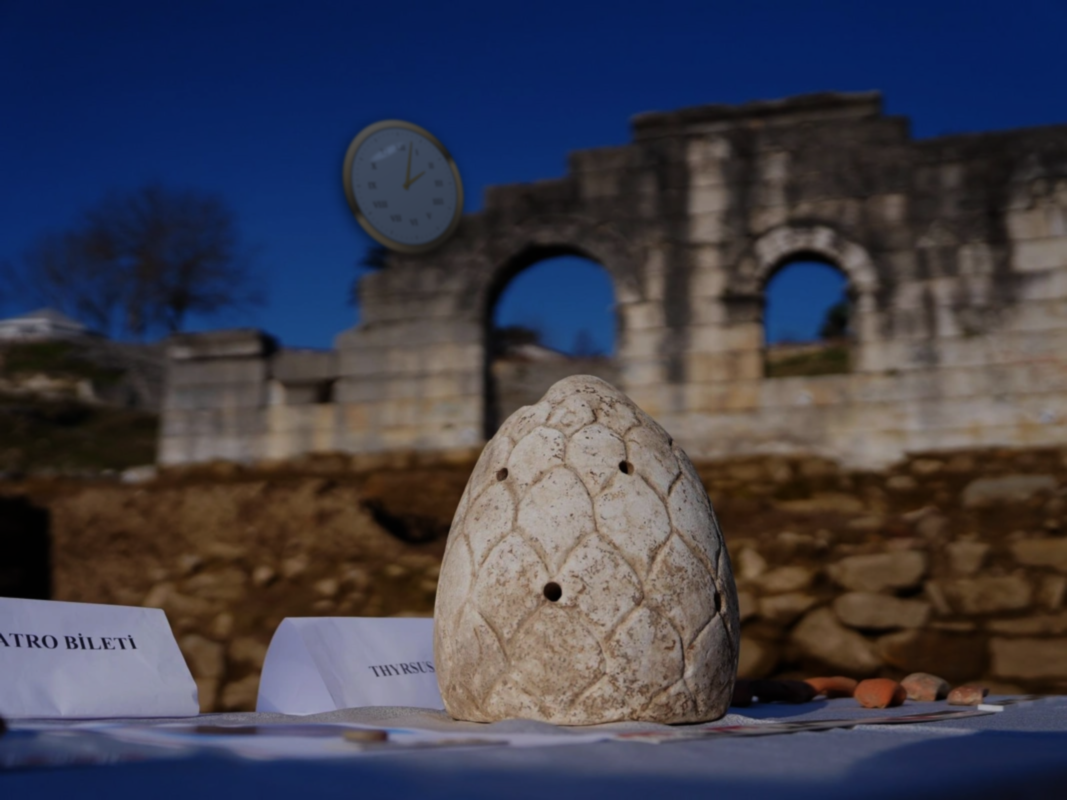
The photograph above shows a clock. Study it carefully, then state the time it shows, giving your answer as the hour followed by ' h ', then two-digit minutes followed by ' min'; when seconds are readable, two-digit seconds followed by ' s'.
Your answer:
2 h 03 min
